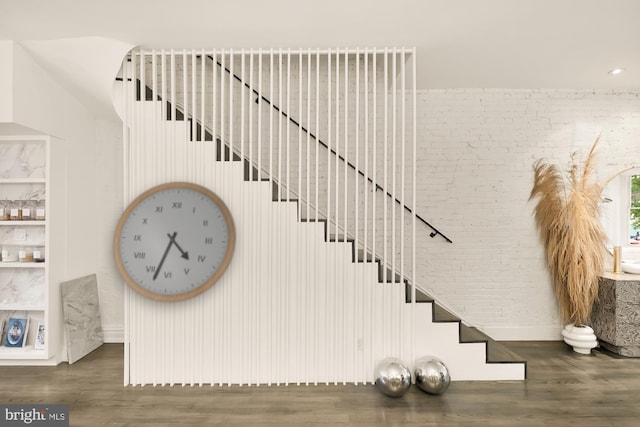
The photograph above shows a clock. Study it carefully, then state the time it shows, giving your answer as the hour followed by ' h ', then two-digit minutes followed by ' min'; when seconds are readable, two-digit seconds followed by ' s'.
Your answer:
4 h 33 min
